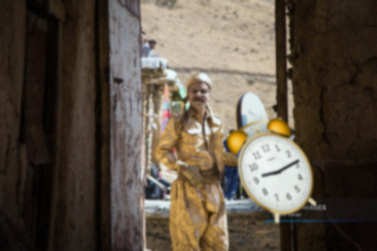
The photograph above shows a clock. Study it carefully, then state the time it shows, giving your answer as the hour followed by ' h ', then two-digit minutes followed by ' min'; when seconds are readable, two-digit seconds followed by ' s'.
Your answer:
9 h 14 min
